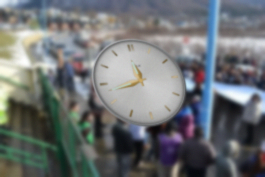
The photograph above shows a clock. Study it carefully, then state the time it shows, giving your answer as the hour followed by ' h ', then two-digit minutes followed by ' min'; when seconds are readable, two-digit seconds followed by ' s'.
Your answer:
11 h 43 min
